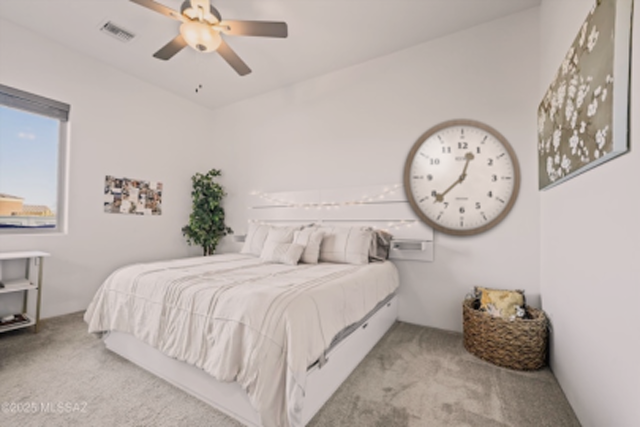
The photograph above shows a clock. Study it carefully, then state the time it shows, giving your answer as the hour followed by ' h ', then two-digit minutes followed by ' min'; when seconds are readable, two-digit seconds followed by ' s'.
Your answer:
12 h 38 min
